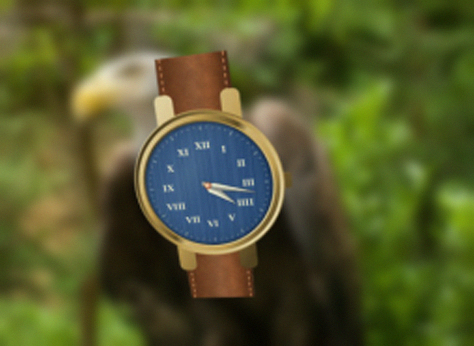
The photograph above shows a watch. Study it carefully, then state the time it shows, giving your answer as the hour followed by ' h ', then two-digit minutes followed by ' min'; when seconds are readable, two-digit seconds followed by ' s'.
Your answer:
4 h 17 min
